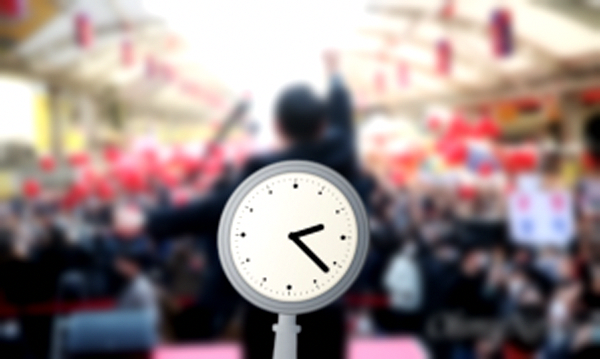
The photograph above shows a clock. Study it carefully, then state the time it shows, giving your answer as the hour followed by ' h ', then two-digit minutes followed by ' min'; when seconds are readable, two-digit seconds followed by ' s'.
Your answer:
2 h 22 min
